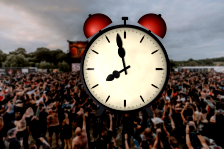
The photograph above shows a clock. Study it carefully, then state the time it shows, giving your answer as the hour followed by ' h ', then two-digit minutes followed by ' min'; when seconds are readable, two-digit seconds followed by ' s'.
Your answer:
7 h 58 min
